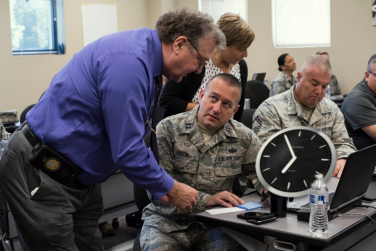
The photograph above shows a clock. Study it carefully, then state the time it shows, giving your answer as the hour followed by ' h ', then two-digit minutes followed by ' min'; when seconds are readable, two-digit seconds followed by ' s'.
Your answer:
6 h 55 min
